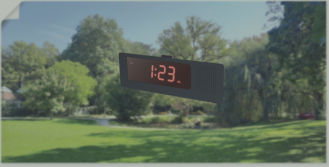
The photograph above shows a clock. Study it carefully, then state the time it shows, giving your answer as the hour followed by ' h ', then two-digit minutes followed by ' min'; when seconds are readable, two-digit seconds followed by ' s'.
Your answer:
1 h 23 min
